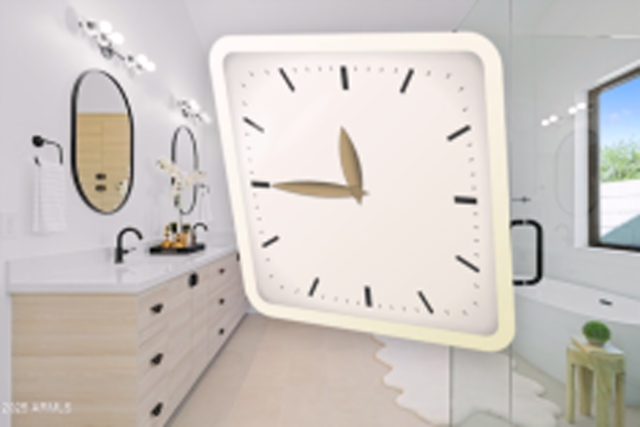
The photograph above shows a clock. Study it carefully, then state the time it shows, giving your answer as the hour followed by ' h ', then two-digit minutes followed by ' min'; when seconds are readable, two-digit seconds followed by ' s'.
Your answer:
11 h 45 min
